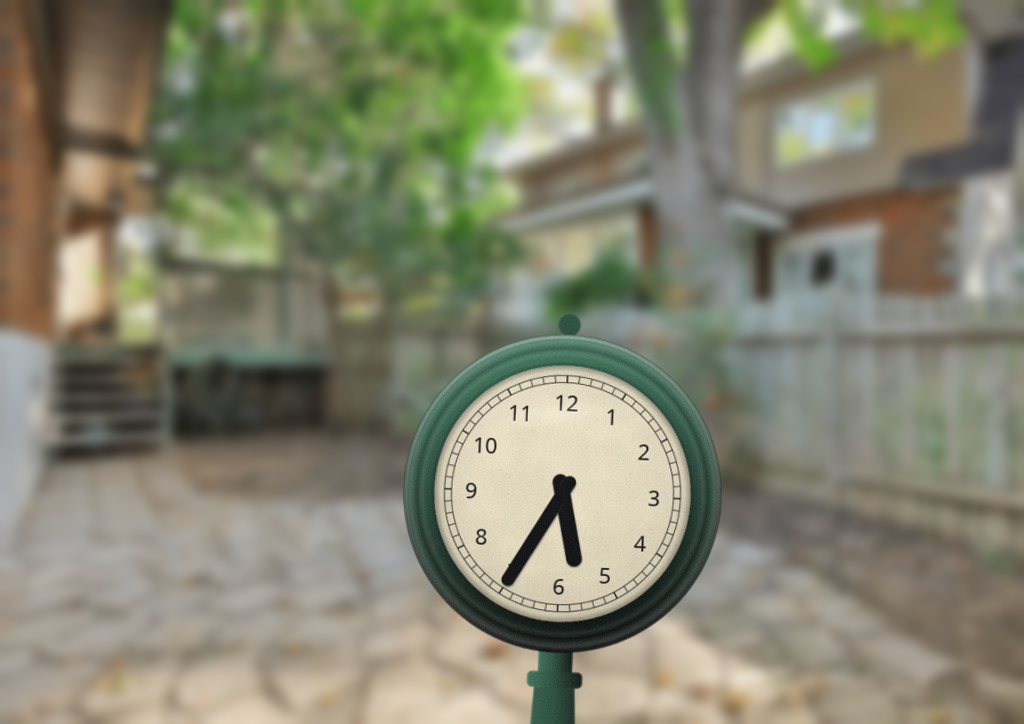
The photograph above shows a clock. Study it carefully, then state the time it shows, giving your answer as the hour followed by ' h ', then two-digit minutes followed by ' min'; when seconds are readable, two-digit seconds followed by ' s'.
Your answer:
5 h 35 min
